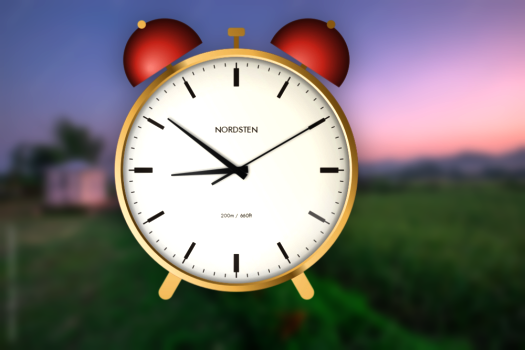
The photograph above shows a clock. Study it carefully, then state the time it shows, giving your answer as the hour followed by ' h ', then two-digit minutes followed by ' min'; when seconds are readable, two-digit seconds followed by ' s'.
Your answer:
8 h 51 min 10 s
